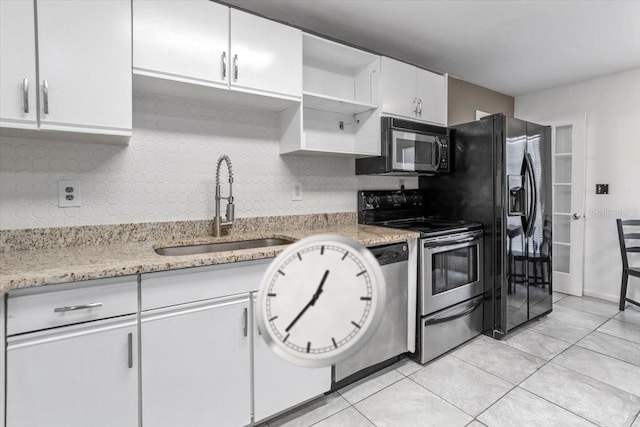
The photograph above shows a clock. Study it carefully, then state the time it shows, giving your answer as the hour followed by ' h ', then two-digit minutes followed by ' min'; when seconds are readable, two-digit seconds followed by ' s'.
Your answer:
12 h 36 min
